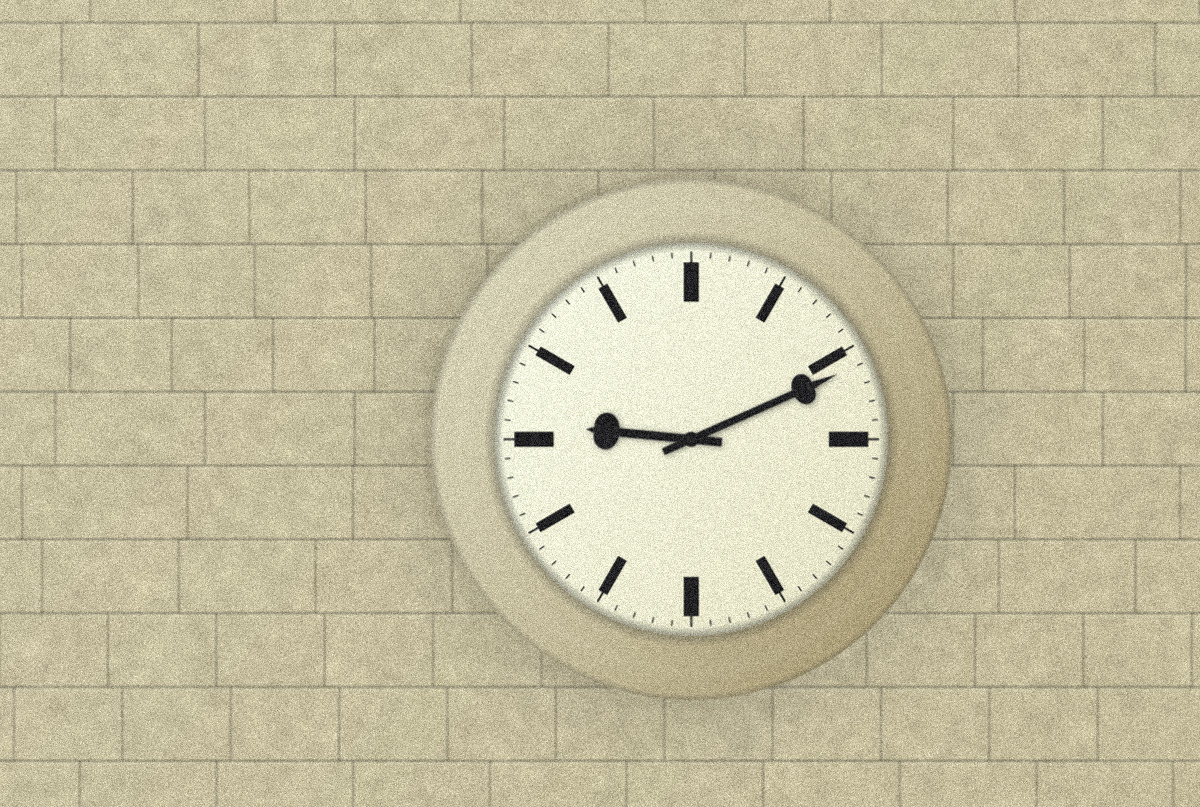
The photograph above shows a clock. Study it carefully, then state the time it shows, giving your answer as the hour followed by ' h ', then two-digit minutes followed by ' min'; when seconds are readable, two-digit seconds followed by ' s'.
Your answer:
9 h 11 min
